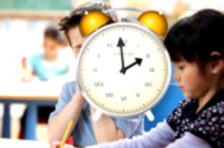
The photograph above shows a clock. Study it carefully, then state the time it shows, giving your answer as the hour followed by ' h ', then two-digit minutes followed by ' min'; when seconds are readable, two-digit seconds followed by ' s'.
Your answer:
1 h 59 min
